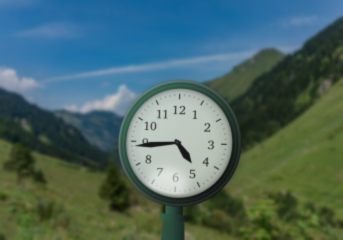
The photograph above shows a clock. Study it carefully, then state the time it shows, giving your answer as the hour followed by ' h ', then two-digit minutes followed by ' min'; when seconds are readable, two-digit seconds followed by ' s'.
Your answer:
4 h 44 min
